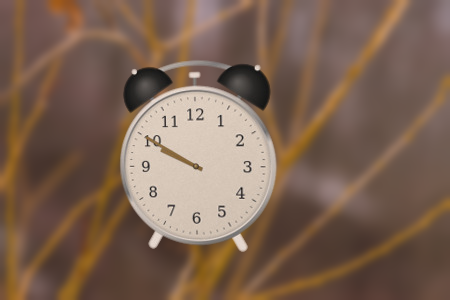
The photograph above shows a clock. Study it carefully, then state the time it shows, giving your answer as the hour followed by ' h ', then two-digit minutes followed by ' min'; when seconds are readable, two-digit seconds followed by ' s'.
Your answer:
9 h 50 min
